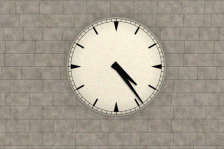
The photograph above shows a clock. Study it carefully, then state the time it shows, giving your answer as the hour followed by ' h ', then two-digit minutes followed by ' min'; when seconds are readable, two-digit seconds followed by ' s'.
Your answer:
4 h 24 min
